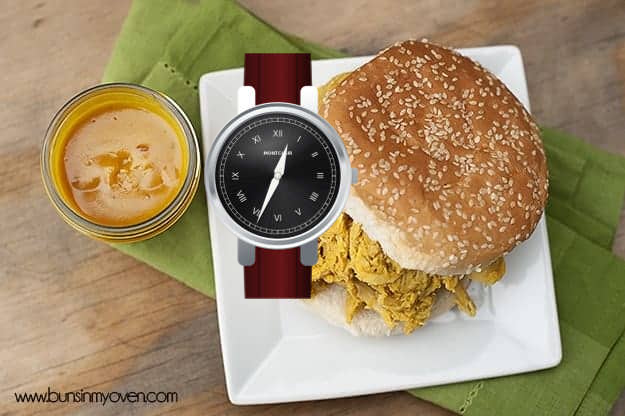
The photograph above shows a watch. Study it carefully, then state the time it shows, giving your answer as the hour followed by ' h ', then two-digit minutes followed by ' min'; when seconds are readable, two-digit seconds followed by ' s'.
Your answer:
12 h 34 min
